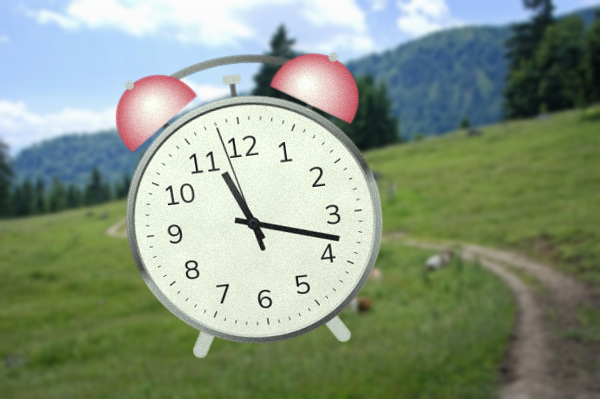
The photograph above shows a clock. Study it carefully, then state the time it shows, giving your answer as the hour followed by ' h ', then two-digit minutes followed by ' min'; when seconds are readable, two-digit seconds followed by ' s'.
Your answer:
11 h 17 min 58 s
